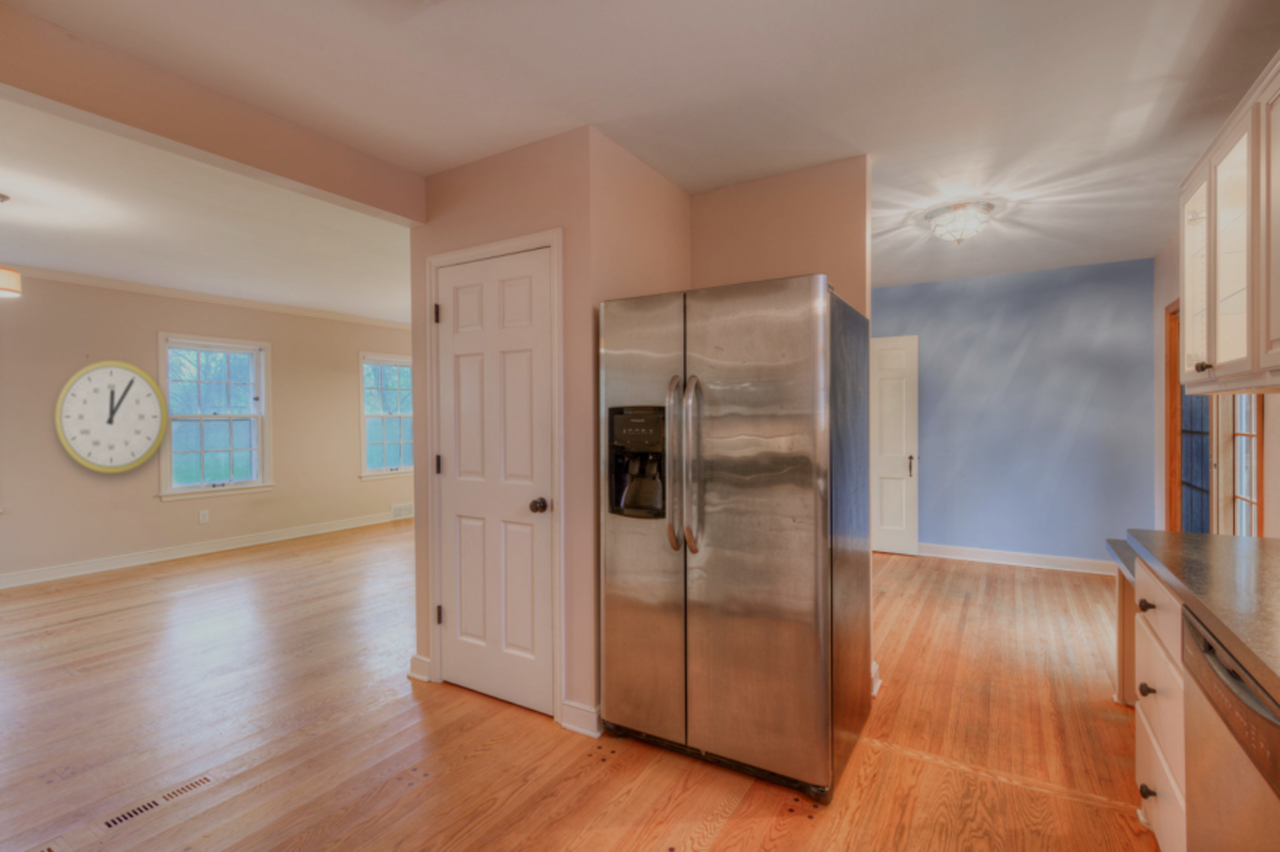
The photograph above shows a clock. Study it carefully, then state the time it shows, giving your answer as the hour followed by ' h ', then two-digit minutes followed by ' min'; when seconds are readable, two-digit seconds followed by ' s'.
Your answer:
12 h 05 min
